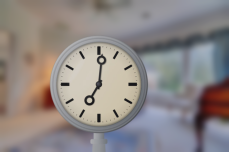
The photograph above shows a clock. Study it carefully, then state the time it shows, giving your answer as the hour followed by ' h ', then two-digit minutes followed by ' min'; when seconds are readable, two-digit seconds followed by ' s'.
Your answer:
7 h 01 min
